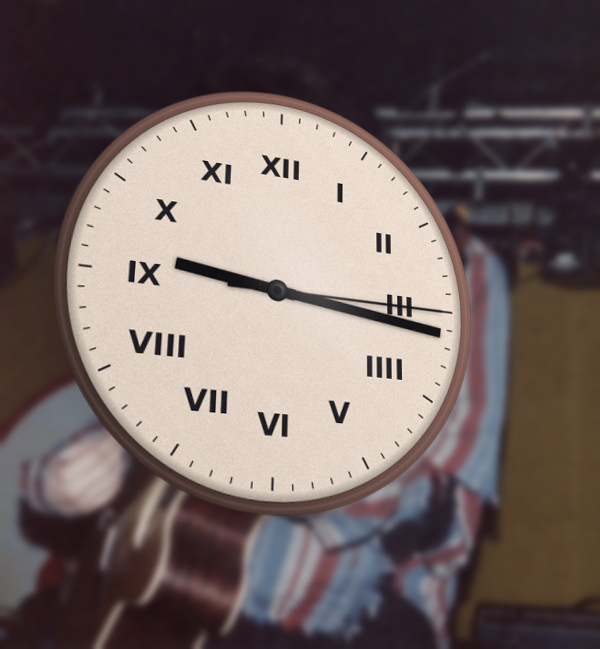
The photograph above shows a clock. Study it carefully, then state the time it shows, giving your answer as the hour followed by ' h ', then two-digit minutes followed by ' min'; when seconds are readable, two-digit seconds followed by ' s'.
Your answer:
9 h 16 min 15 s
